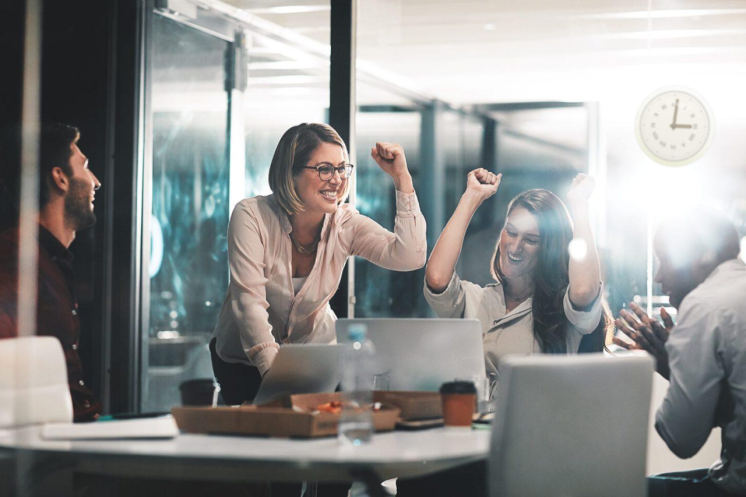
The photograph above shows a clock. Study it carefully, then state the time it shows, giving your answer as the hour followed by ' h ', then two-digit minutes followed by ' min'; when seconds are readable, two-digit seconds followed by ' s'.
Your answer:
3 h 01 min
